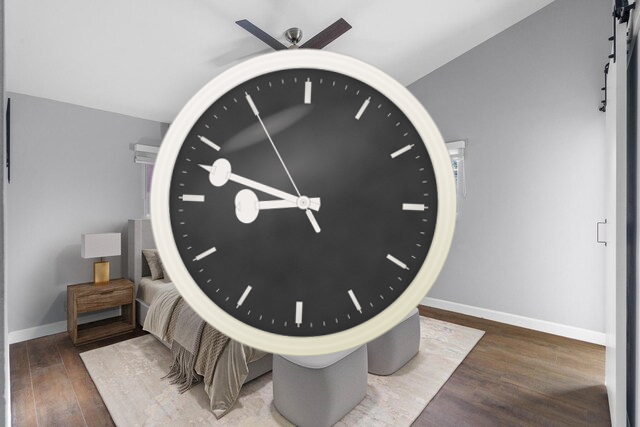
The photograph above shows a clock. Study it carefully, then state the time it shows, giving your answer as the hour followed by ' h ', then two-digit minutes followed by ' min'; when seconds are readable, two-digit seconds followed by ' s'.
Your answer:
8 h 47 min 55 s
